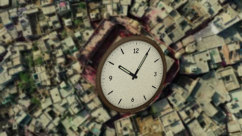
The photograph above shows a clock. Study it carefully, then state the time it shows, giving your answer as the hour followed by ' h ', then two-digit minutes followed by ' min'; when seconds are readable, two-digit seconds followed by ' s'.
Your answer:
10 h 05 min
